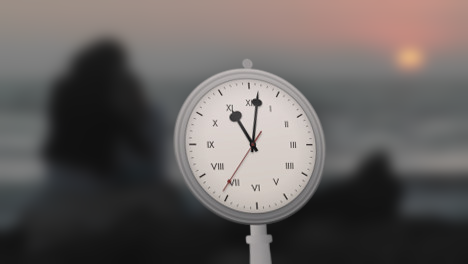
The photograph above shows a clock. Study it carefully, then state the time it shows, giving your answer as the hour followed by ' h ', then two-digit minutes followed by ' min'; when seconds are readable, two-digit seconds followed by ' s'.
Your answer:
11 h 01 min 36 s
